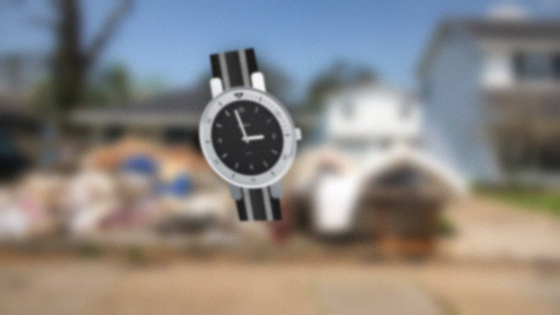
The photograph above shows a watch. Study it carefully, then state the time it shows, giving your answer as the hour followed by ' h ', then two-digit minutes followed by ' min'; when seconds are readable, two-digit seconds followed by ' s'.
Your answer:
2 h 58 min
